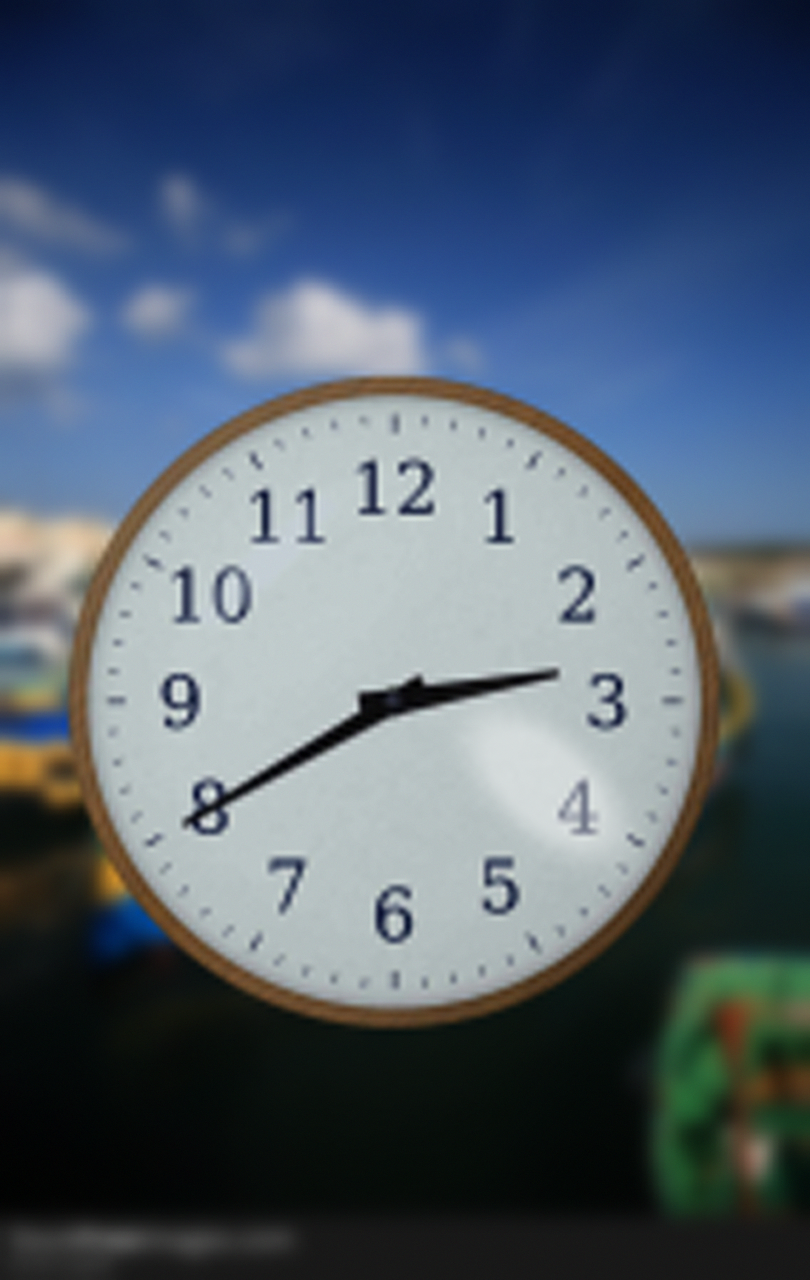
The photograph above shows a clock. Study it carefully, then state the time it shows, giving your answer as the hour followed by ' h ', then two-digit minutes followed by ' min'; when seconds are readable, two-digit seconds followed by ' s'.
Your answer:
2 h 40 min
